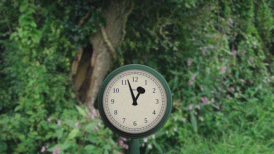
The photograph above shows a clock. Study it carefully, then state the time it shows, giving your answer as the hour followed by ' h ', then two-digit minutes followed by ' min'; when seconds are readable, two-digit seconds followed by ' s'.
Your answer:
12 h 57 min
